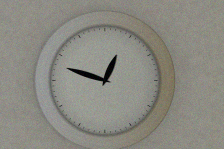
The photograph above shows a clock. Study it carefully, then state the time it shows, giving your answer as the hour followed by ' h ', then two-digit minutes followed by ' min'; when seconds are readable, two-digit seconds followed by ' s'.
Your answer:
12 h 48 min
